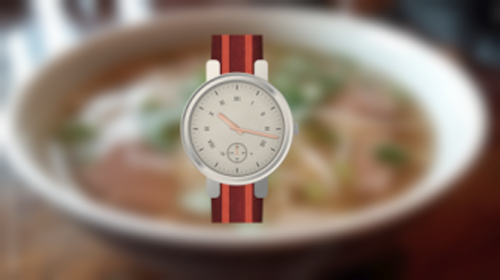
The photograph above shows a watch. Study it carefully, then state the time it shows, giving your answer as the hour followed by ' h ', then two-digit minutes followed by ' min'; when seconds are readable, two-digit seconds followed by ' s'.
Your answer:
10 h 17 min
